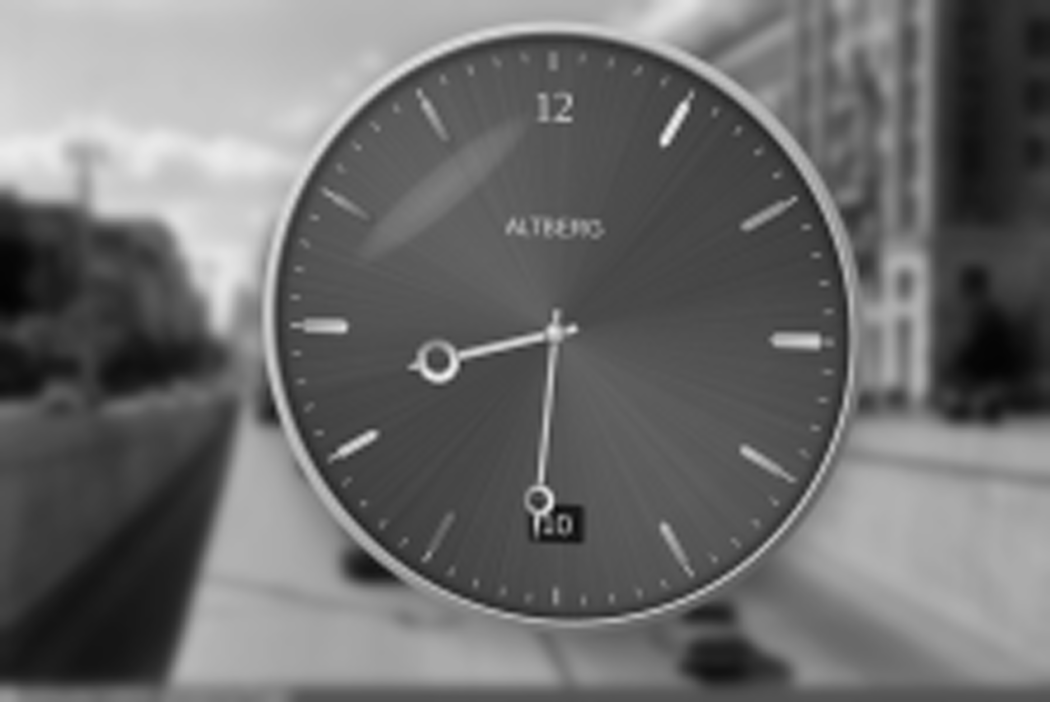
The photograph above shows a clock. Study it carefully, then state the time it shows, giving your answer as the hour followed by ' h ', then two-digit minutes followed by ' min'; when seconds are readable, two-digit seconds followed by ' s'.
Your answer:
8 h 31 min
